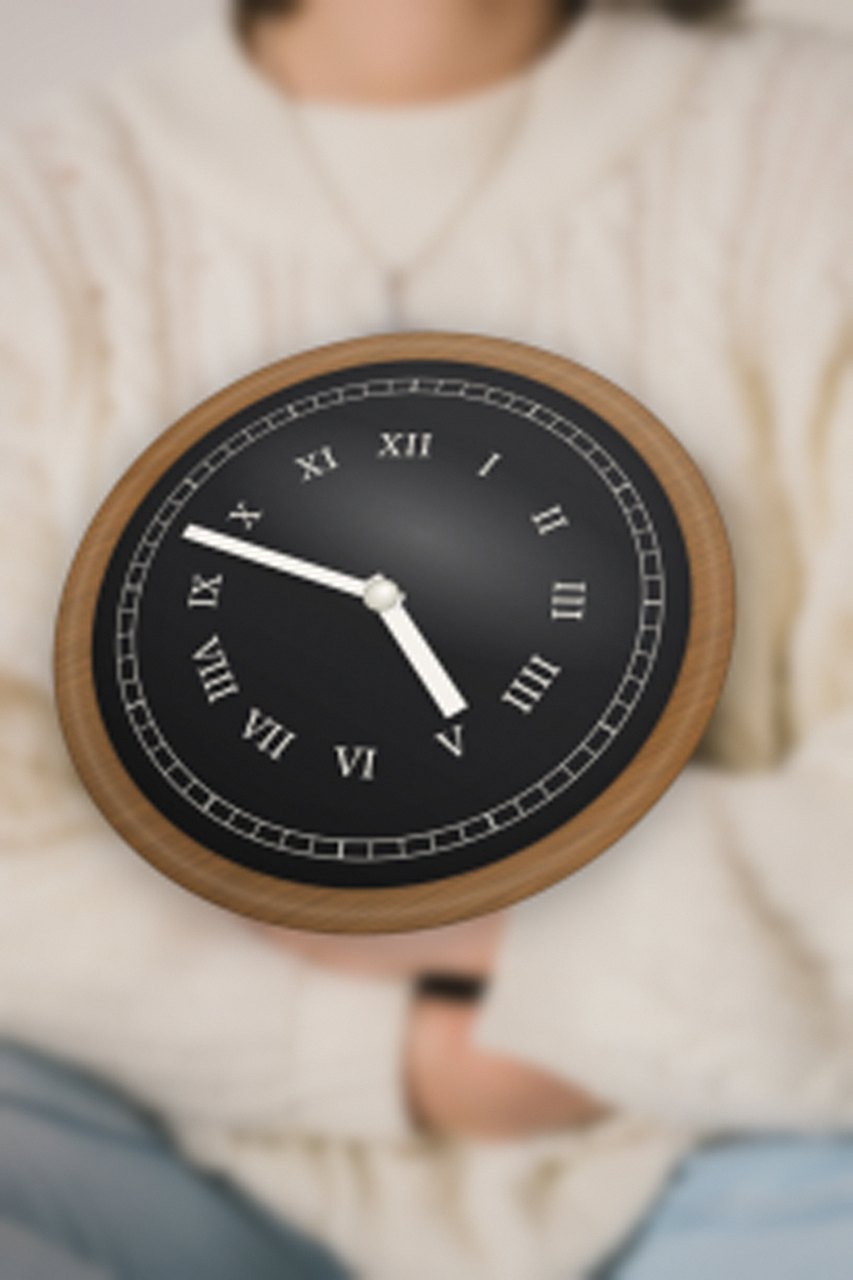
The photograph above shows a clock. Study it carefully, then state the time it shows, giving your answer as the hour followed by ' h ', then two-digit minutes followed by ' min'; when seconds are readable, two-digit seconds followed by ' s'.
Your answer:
4 h 48 min
